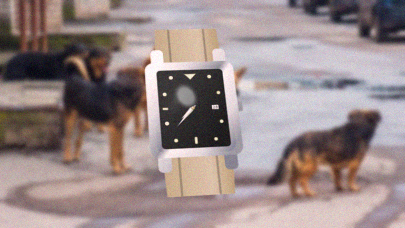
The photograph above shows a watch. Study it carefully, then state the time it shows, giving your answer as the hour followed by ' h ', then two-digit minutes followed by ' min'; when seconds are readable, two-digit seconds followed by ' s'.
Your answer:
7 h 37 min
